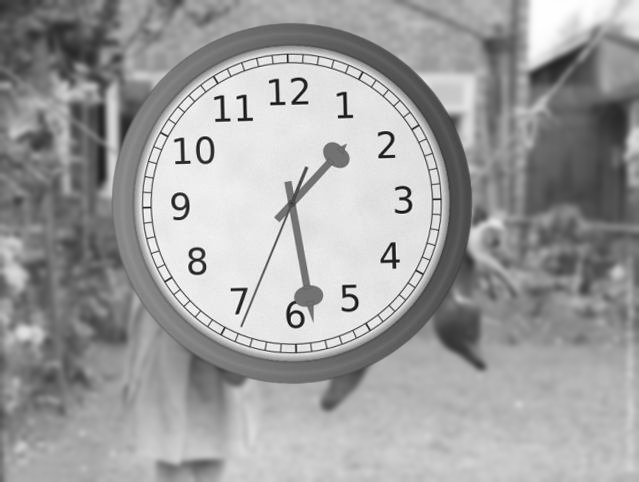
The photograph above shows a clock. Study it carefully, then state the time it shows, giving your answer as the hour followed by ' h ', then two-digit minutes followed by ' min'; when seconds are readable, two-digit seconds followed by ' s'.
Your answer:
1 h 28 min 34 s
